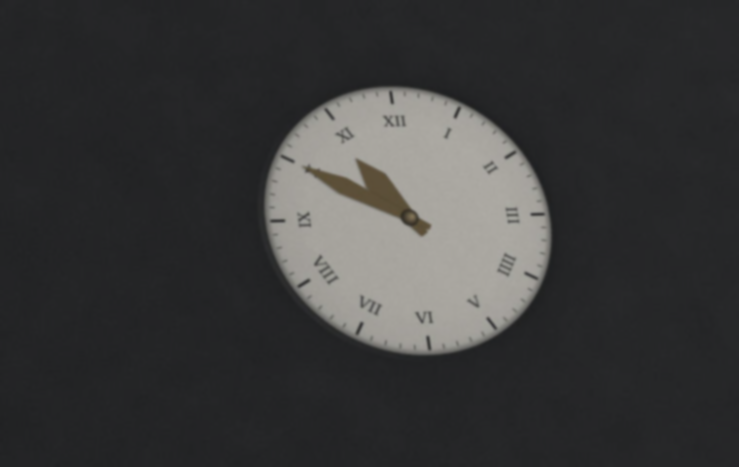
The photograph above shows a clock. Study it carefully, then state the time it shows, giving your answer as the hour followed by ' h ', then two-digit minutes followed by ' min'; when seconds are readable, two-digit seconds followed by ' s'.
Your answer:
10 h 50 min
